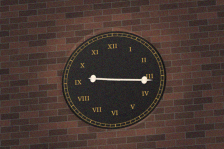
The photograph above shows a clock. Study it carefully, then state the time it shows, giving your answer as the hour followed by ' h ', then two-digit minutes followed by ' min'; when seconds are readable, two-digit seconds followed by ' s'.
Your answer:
9 h 16 min
